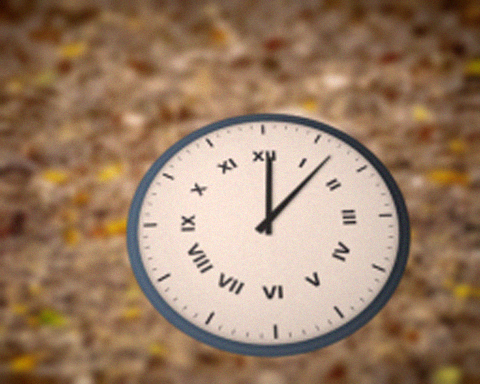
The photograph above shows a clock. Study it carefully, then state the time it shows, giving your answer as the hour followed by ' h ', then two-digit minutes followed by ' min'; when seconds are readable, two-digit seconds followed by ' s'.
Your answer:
12 h 07 min
